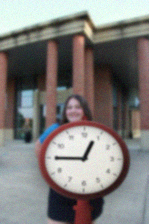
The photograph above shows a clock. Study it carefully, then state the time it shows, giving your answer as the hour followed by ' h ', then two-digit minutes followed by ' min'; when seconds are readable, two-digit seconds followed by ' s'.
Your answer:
12 h 45 min
